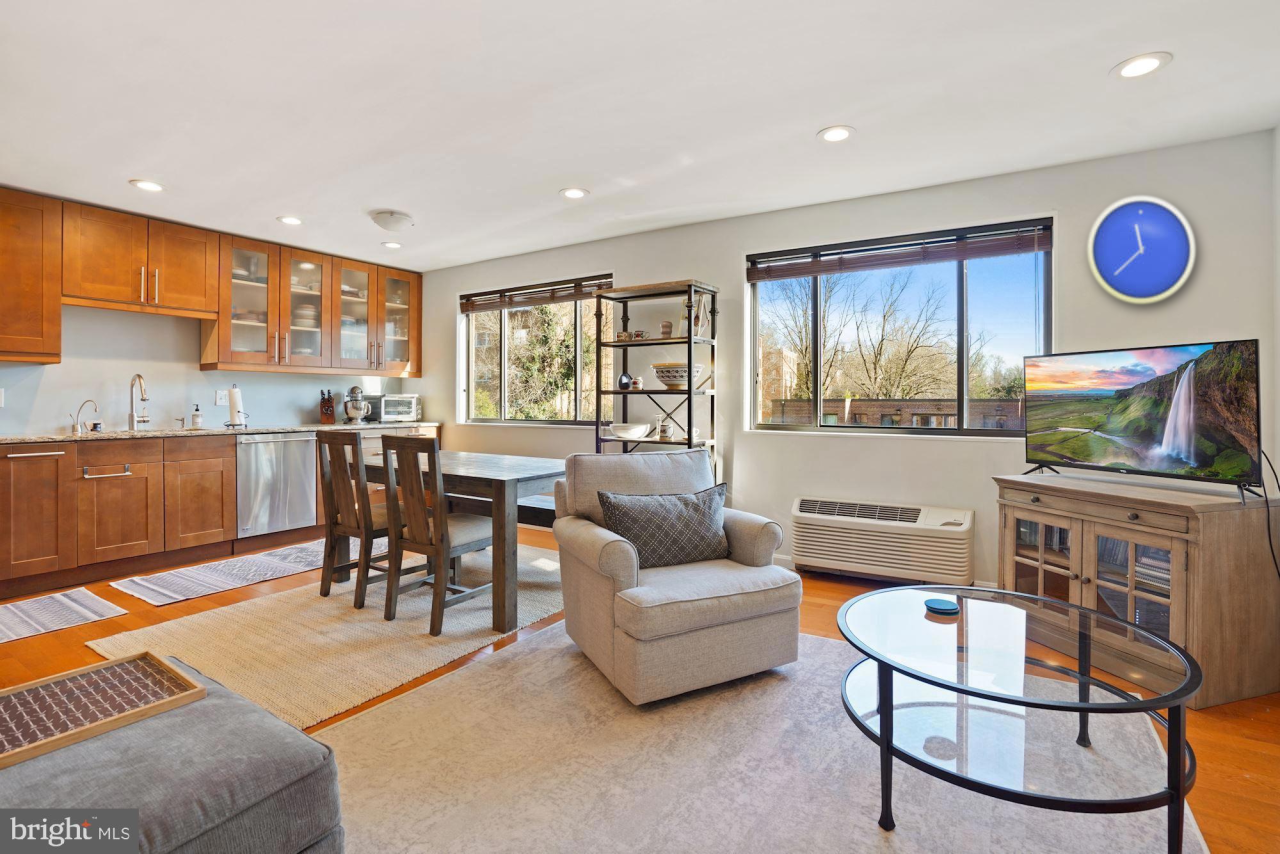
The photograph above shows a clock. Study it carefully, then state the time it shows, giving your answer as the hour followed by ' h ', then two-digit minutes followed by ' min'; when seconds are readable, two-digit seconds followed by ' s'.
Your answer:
11 h 38 min
